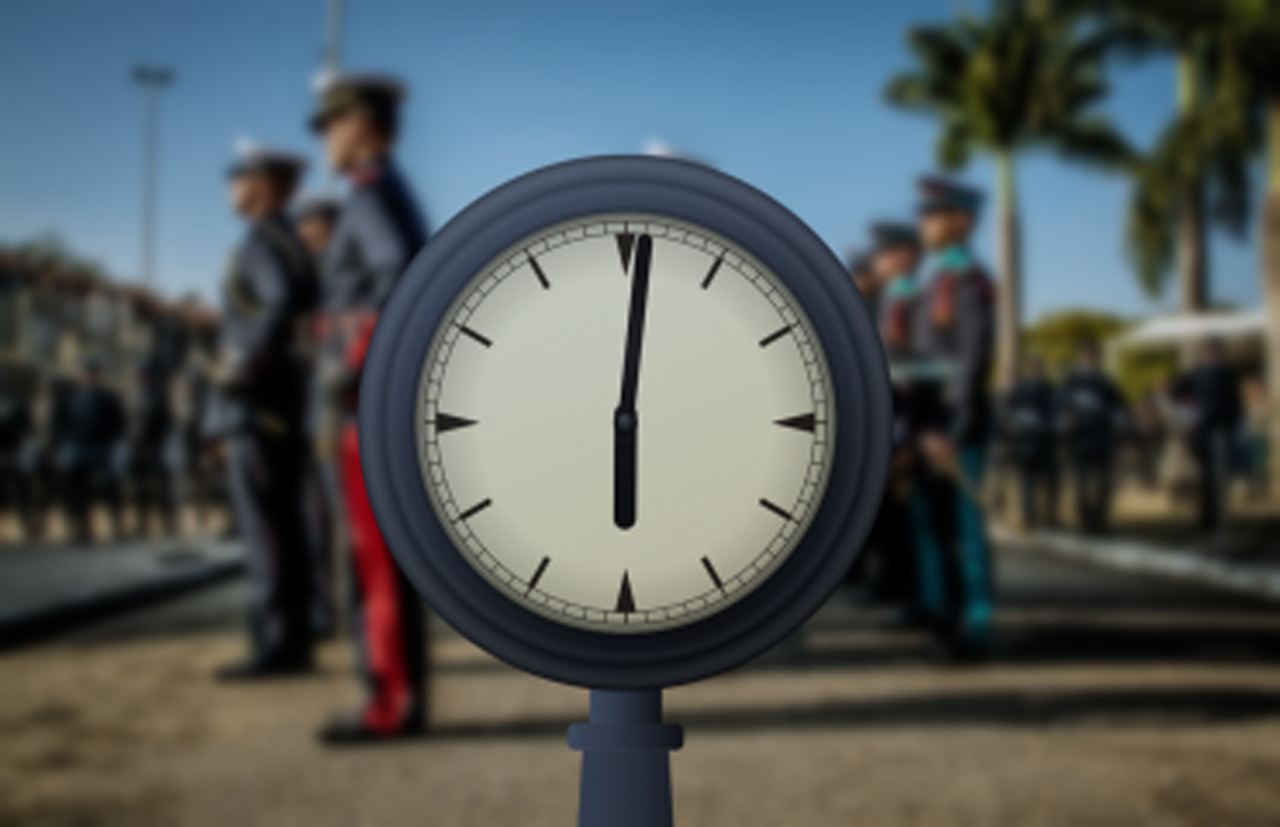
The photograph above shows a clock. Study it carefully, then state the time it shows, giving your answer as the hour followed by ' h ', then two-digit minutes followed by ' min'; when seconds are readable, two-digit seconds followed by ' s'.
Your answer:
6 h 01 min
